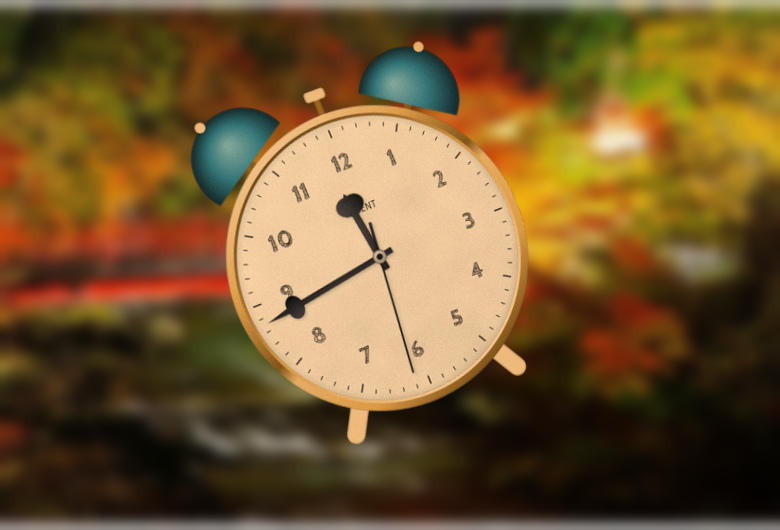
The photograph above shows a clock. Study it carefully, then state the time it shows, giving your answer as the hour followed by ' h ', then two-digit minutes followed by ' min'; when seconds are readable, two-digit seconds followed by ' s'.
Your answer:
11 h 43 min 31 s
